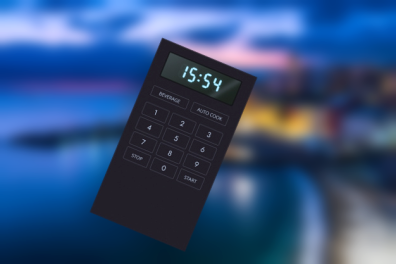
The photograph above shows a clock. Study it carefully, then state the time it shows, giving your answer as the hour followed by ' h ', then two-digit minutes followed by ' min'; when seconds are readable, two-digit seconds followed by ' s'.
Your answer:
15 h 54 min
